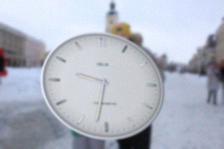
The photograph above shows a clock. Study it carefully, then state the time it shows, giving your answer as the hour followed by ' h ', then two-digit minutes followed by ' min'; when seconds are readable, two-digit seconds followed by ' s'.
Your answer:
9 h 32 min
